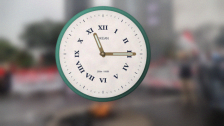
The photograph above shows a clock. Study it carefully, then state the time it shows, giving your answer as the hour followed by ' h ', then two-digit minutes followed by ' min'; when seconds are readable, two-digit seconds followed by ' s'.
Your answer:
11 h 15 min
